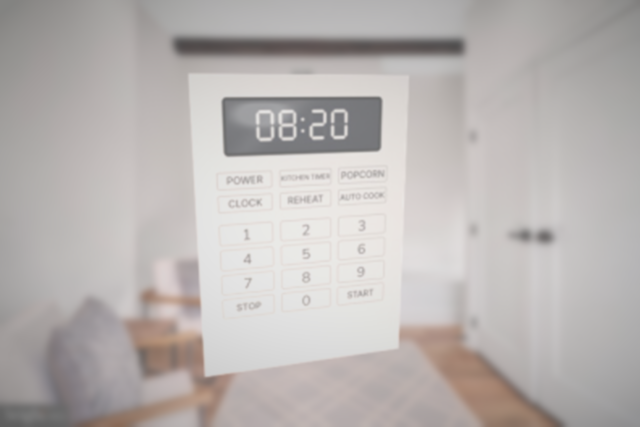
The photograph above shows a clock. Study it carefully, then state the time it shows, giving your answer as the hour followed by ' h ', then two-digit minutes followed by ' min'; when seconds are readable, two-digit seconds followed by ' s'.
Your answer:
8 h 20 min
